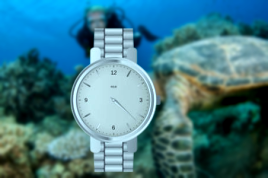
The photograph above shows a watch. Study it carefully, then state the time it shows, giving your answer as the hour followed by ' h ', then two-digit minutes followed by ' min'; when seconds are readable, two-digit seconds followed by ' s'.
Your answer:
4 h 22 min
